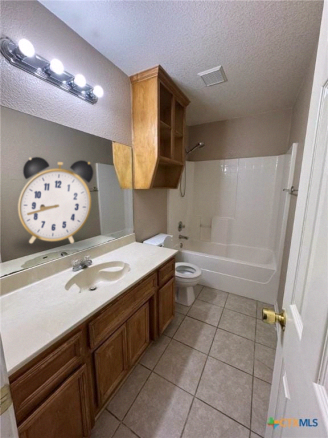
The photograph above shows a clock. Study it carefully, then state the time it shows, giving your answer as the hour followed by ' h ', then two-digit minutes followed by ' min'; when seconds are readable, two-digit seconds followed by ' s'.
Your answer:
8 h 42 min
